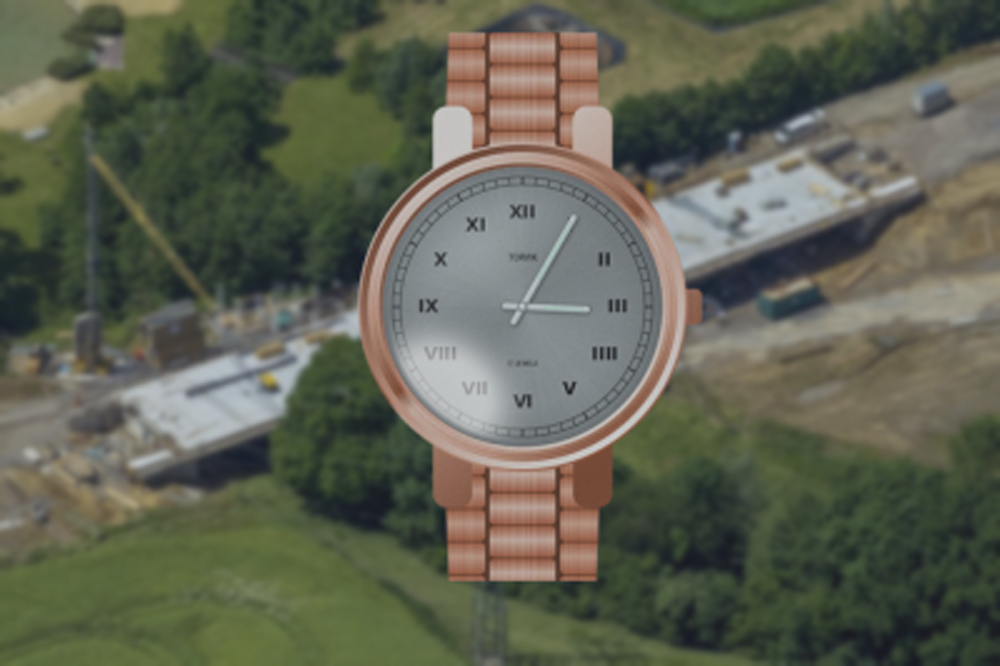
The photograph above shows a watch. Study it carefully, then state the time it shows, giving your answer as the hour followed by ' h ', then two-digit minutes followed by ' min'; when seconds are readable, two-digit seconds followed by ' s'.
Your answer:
3 h 05 min
